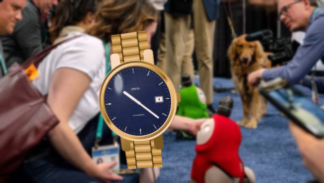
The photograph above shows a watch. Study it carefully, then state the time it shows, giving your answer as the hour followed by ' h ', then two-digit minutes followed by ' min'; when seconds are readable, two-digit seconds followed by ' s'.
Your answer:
10 h 22 min
